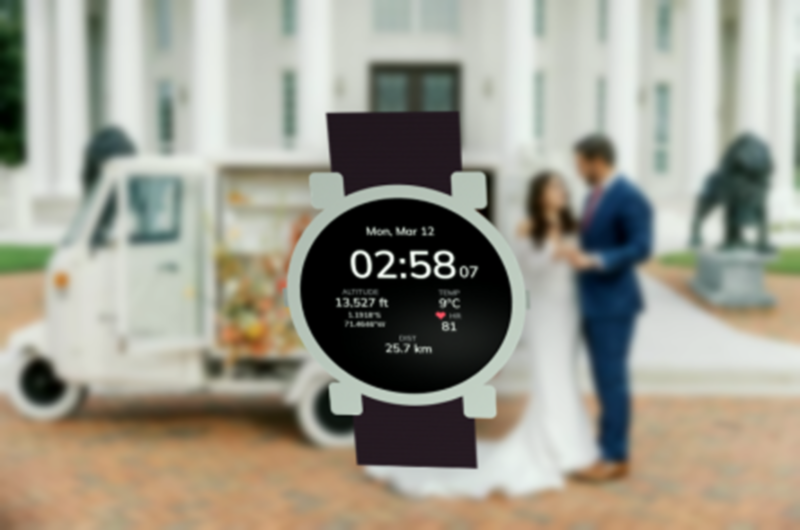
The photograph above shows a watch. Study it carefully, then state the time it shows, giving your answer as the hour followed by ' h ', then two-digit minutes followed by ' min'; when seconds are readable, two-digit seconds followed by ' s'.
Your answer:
2 h 58 min 07 s
